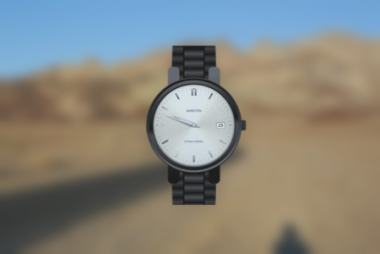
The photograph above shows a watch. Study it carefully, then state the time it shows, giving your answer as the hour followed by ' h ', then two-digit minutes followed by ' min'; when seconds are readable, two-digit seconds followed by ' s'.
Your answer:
9 h 48 min
